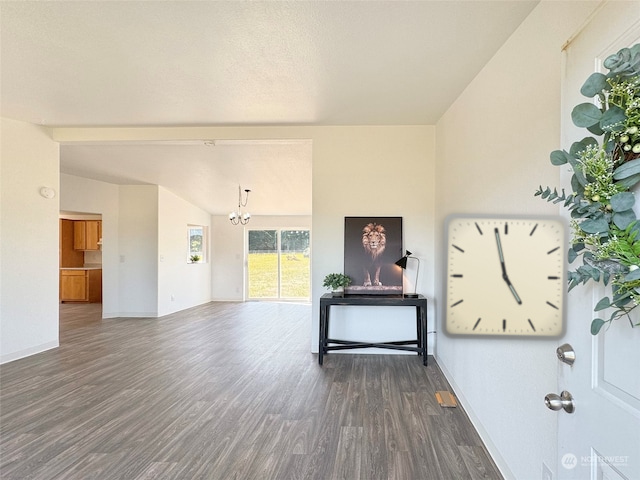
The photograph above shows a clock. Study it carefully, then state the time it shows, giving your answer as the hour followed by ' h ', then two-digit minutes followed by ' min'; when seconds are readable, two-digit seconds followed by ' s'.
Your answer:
4 h 58 min
